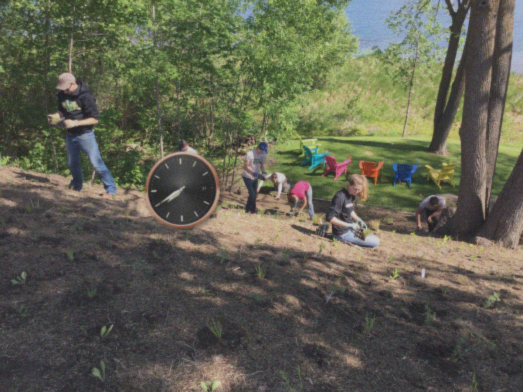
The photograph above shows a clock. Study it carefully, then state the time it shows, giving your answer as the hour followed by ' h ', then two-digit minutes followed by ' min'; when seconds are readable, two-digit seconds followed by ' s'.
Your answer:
7 h 40 min
